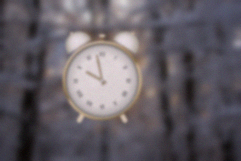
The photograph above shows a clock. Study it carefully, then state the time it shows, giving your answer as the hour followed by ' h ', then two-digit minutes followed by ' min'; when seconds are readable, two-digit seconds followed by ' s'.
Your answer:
9 h 58 min
